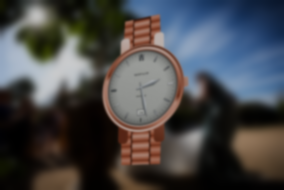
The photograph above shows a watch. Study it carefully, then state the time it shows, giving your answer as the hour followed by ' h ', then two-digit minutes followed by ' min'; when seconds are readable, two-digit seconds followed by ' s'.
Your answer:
2 h 28 min
